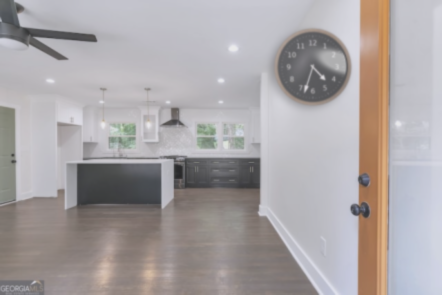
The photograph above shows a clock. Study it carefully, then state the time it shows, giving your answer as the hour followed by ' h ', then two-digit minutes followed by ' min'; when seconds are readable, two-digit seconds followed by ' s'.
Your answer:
4 h 33 min
